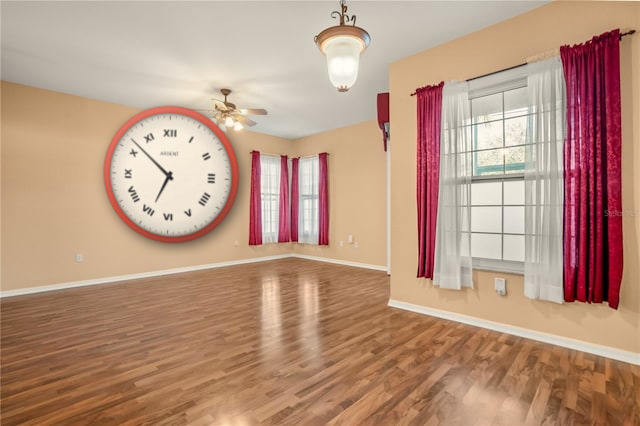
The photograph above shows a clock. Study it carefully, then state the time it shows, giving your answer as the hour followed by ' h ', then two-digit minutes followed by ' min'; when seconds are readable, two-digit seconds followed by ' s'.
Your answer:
6 h 52 min
